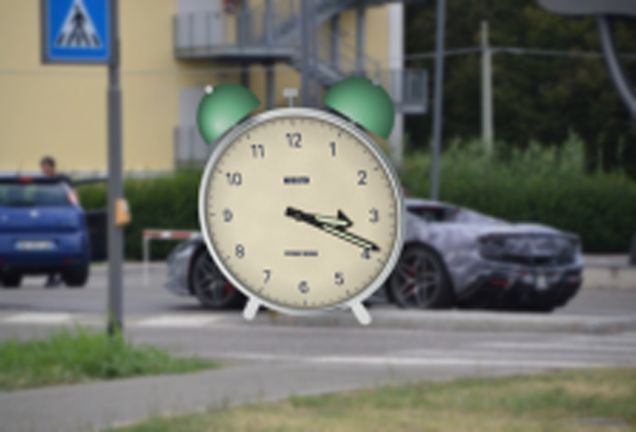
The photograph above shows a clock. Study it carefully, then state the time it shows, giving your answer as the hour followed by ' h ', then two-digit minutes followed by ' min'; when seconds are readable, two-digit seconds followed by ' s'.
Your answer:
3 h 19 min
